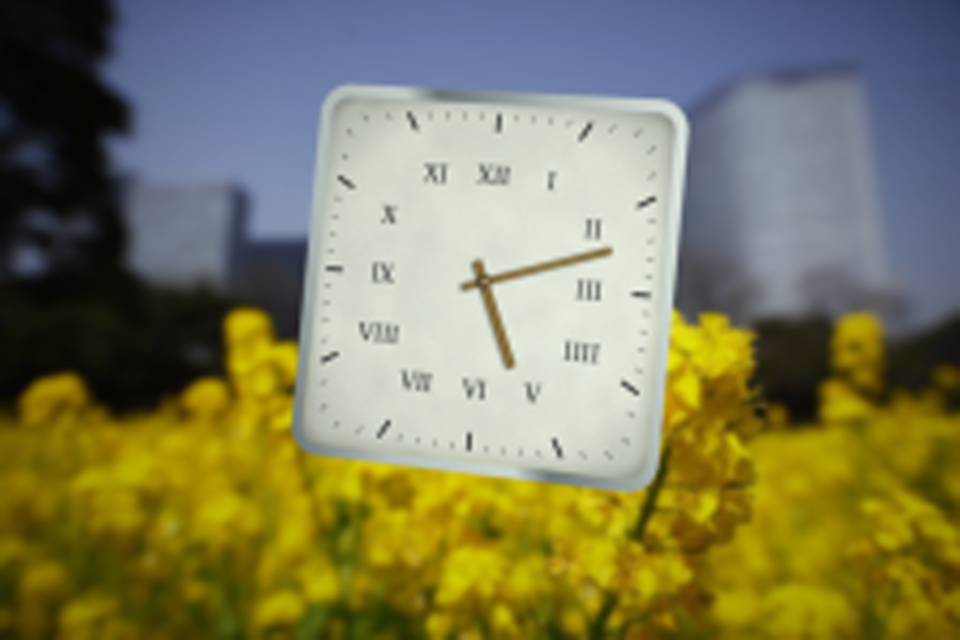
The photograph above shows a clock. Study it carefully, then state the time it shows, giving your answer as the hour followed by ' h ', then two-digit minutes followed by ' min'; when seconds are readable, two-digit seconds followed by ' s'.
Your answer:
5 h 12 min
